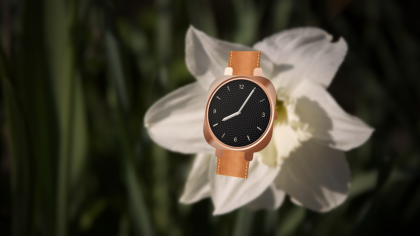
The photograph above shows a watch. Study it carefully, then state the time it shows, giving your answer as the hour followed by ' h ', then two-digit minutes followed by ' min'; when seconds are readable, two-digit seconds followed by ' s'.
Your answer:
8 h 05 min
